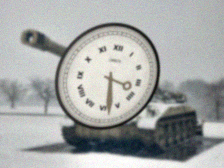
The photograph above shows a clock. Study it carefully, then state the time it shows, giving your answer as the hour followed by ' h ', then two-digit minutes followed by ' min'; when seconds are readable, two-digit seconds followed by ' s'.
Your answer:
3 h 28 min
